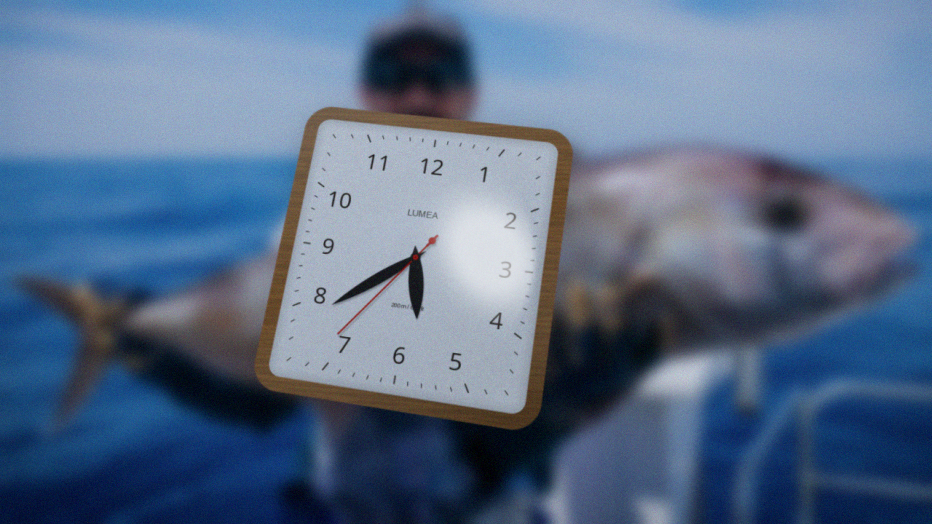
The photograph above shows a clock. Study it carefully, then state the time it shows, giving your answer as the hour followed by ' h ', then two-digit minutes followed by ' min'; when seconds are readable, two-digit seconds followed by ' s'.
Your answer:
5 h 38 min 36 s
